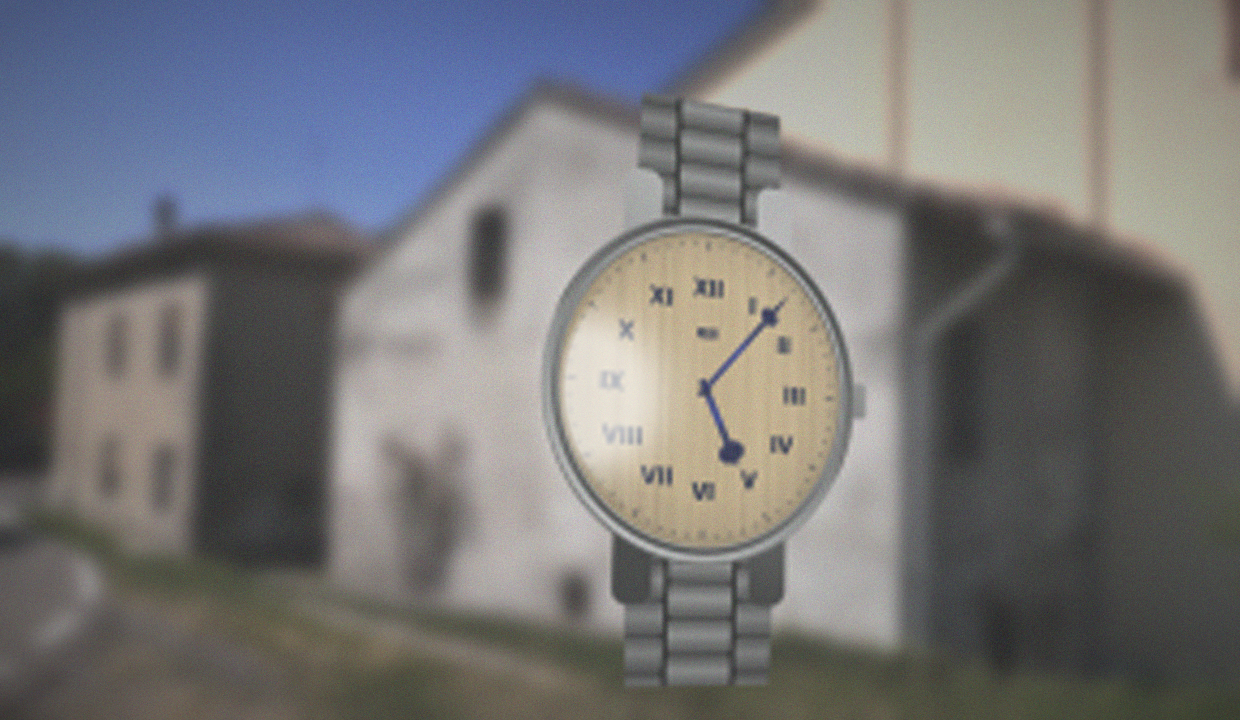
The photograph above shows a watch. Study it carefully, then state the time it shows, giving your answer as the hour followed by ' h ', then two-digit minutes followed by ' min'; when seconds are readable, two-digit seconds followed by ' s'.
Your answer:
5 h 07 min
